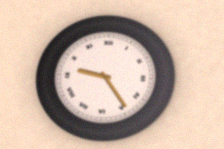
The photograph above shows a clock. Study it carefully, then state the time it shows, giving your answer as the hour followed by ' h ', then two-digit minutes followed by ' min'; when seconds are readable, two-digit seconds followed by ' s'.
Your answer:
9 h 24 min
